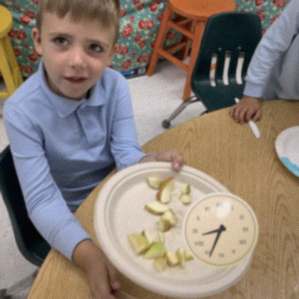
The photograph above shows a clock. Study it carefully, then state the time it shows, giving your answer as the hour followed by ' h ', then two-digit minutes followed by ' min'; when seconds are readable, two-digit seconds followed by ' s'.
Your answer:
8 h 34 min
